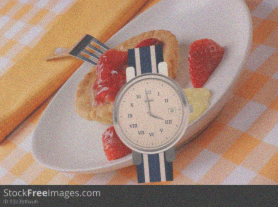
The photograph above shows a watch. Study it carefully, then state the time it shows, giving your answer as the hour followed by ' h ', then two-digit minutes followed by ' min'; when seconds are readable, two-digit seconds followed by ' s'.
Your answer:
3 h 59 min
